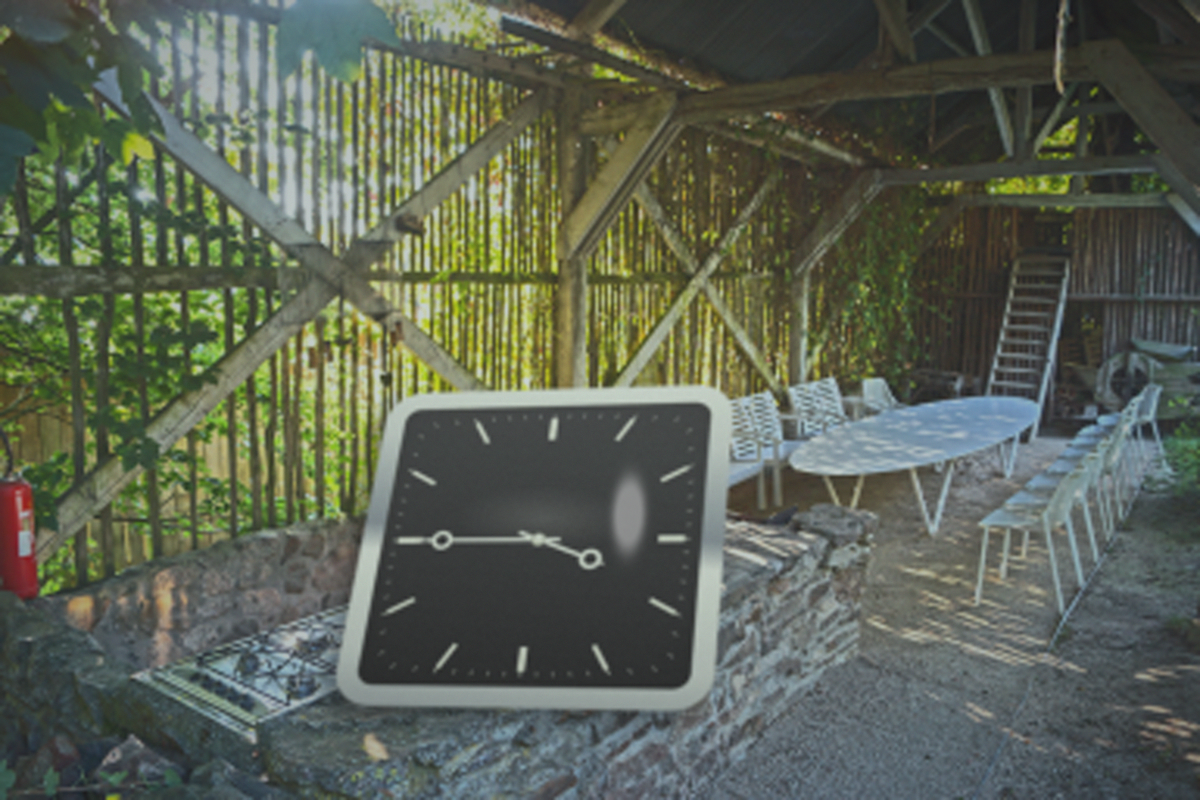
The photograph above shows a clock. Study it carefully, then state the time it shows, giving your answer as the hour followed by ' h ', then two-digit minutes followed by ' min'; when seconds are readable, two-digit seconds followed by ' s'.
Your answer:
3 h 45 min
